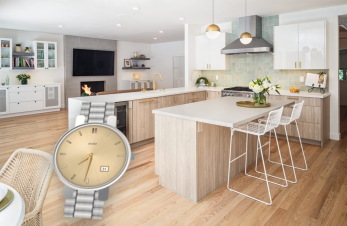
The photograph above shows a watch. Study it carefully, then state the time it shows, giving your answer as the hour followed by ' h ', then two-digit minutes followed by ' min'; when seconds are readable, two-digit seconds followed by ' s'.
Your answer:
7 h 31 min
